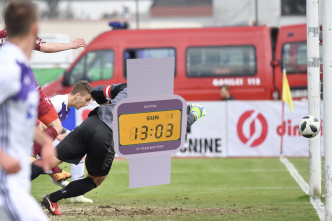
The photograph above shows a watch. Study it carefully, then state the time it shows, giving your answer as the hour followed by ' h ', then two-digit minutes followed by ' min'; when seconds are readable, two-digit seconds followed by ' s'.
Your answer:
13 h 03 min
